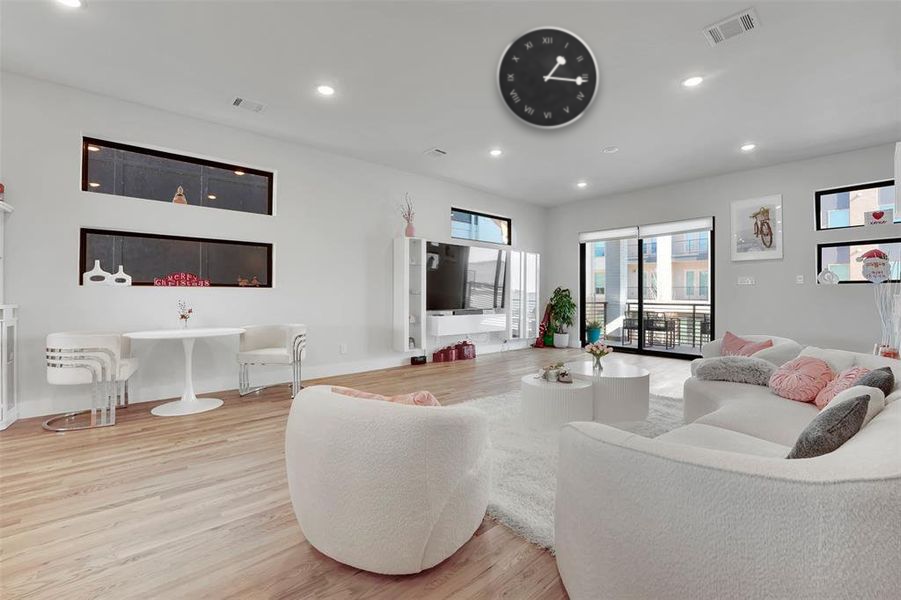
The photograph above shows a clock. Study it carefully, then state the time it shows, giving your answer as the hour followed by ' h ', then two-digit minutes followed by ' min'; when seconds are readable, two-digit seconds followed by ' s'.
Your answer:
1 h 16 min
